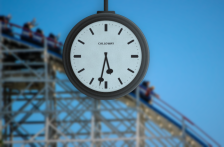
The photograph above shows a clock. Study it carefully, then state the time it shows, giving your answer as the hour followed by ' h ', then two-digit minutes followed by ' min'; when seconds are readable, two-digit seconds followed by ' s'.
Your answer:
5 h 32 min
